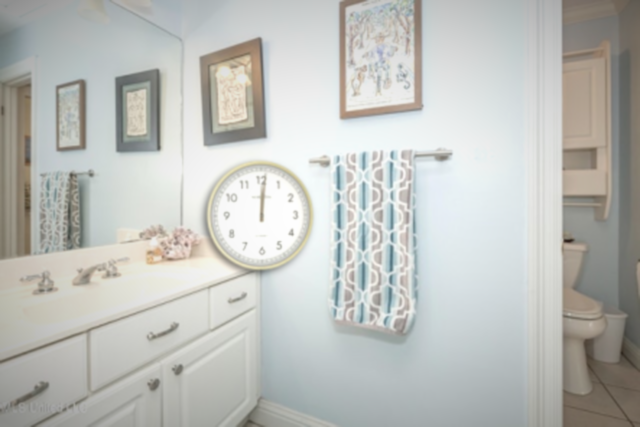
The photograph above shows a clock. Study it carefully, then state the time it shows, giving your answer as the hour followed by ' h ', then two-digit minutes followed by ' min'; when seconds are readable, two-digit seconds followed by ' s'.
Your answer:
12 h 01 min
